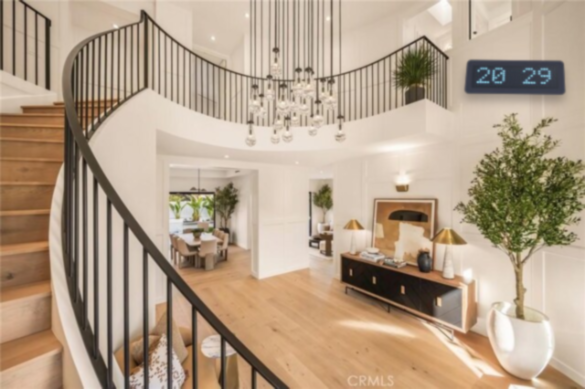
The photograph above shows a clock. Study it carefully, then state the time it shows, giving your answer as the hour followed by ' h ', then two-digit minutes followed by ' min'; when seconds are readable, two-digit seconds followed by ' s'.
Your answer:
20 h 29 min
